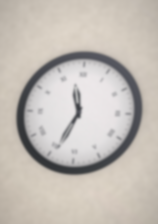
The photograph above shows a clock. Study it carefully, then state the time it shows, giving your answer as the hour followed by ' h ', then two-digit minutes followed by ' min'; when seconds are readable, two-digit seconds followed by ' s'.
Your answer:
11 h 34 min
